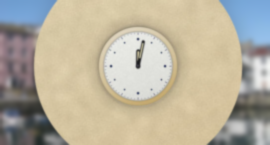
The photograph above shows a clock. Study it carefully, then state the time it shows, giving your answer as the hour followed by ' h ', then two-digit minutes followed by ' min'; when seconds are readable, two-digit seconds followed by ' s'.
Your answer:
12 h 02 min
